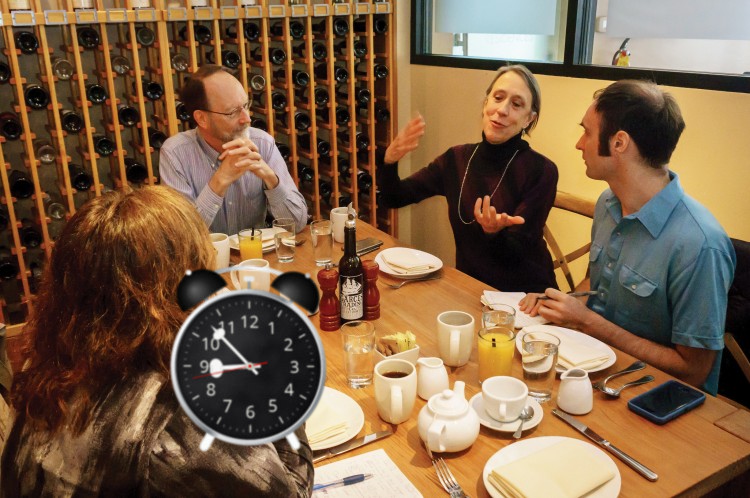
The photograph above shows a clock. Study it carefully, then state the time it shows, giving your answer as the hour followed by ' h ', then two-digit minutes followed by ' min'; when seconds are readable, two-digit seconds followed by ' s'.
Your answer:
8 h 52 min 43 s
